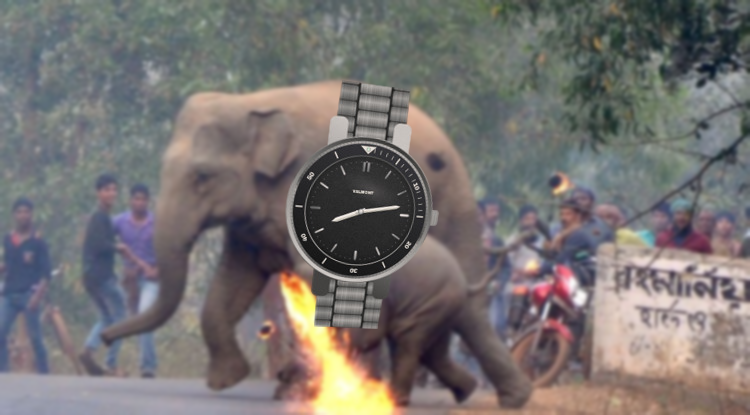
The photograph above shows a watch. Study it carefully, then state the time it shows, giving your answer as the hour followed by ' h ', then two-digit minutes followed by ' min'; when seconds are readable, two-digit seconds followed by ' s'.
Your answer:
8 h 13 min
